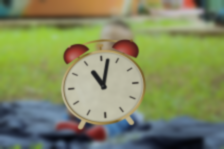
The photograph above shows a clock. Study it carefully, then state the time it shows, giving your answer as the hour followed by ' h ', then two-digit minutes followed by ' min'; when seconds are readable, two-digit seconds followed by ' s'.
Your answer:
11 h 02 min
